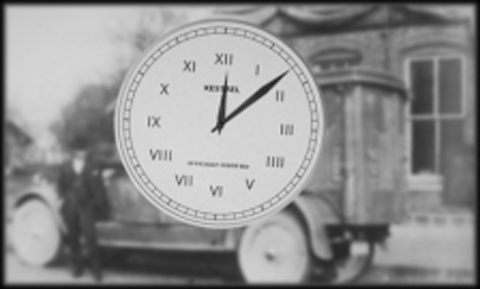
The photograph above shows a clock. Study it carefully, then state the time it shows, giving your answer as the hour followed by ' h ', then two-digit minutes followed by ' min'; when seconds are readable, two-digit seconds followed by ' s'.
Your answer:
12 h 08 min
